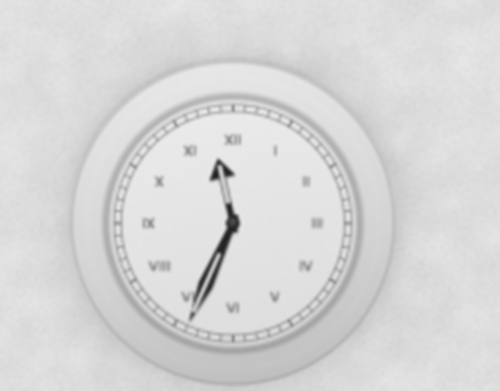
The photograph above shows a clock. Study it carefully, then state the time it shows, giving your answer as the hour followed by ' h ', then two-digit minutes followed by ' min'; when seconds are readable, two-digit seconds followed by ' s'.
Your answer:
11 h 34 min
